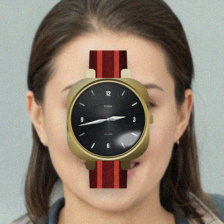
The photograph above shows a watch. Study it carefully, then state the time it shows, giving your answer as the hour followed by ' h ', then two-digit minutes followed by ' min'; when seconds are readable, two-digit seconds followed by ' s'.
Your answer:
2 h 43 min
